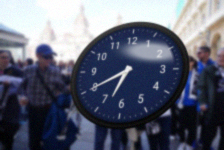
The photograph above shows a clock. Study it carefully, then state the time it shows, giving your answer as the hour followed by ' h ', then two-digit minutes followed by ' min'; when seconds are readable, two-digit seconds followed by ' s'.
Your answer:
6 h 40 min
